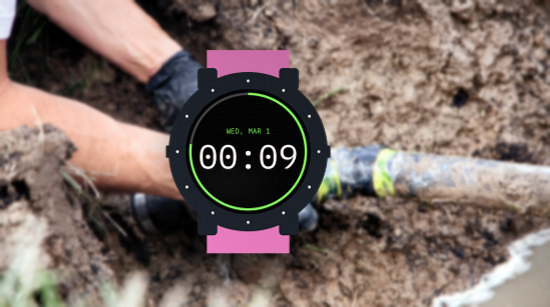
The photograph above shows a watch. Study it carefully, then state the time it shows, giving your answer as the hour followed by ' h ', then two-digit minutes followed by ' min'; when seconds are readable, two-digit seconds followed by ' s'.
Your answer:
0 h 09 min
